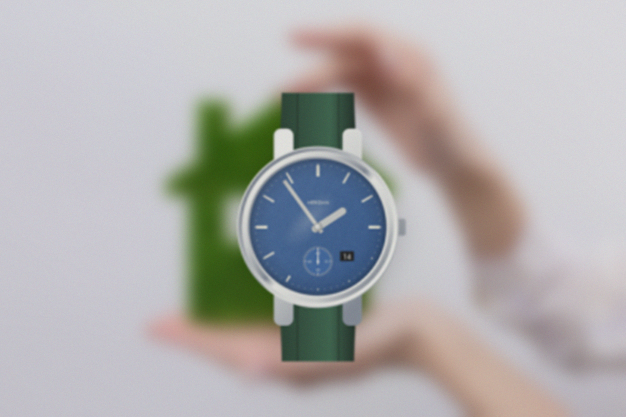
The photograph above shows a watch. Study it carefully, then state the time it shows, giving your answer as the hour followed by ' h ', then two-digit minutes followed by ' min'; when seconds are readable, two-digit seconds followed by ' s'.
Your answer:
1 h 54 min
